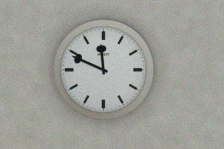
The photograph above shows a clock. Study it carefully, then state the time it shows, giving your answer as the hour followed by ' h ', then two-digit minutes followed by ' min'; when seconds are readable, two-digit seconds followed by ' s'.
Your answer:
11 h 49 min
